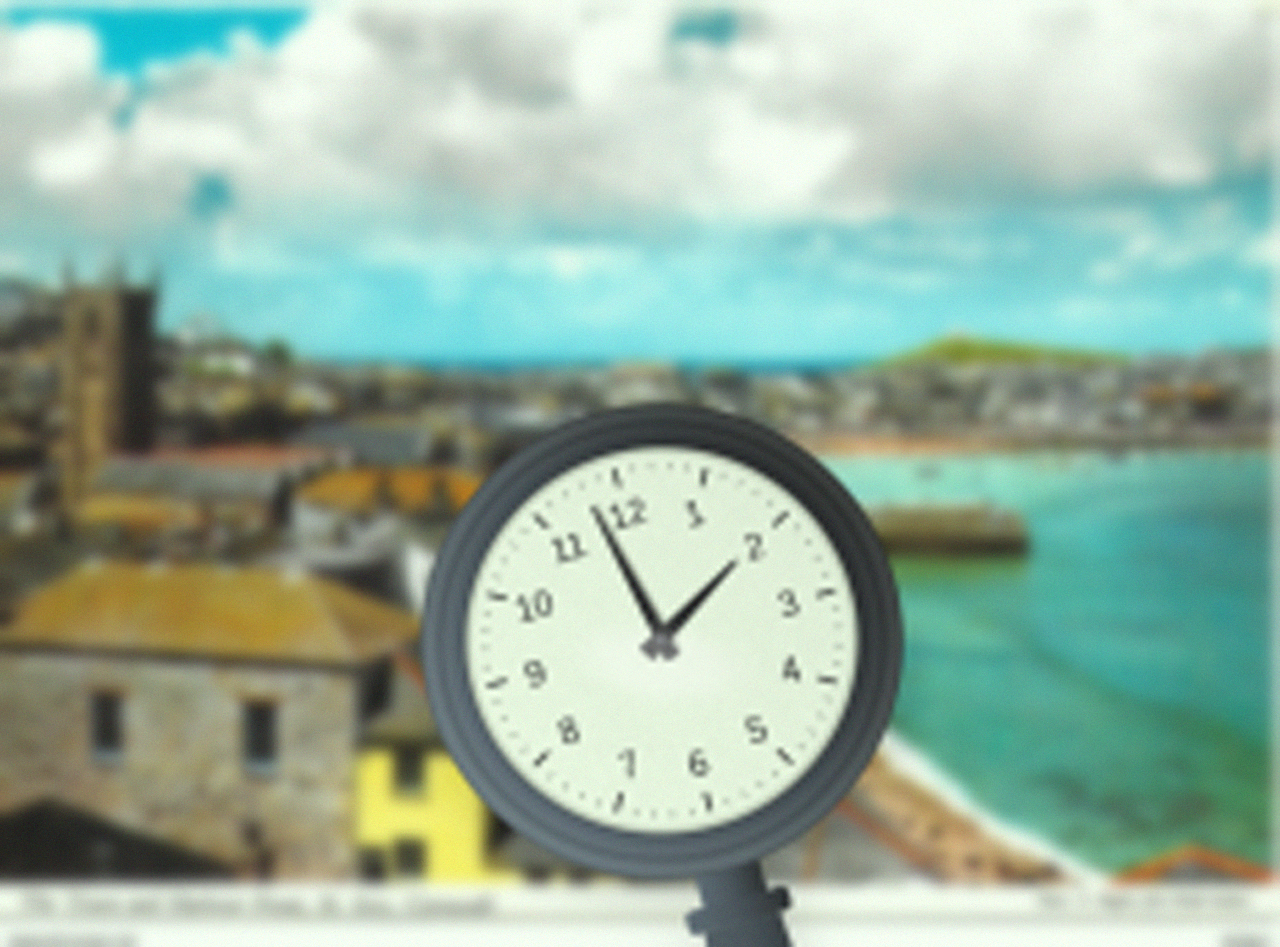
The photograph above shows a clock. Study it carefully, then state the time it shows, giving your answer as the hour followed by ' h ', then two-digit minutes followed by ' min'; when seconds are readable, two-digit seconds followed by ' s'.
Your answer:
1 h 58 min
